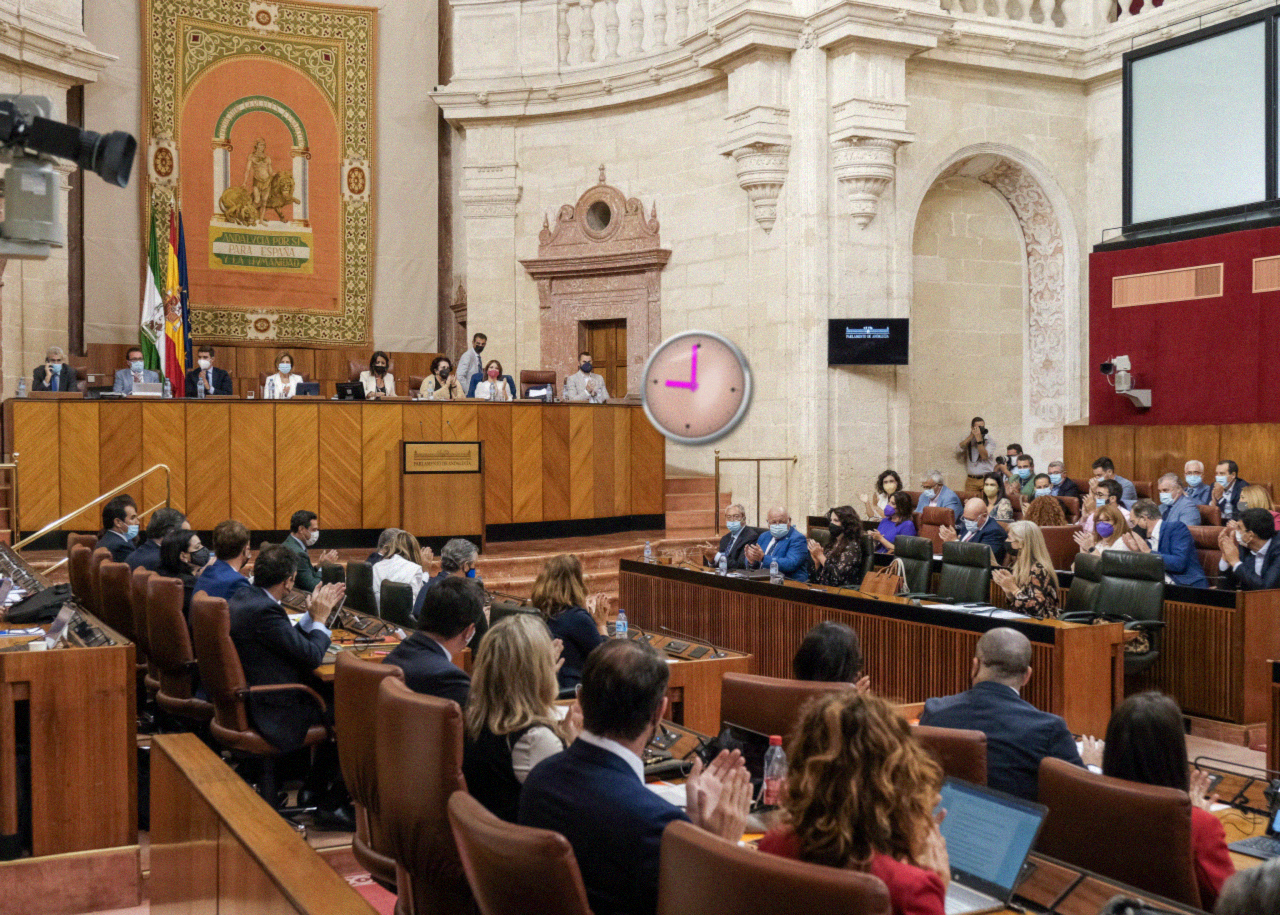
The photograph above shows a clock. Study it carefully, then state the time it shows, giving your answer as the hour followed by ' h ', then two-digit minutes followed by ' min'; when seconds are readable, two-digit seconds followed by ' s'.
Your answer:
8 h 59 min
